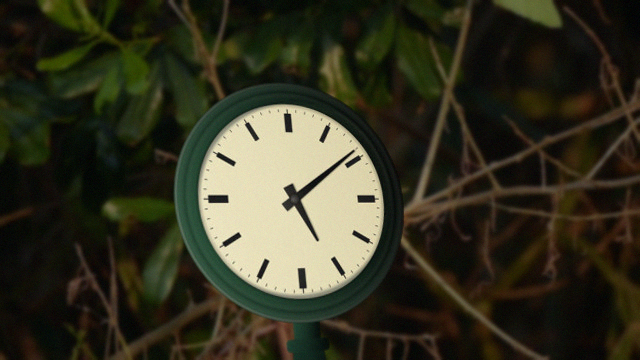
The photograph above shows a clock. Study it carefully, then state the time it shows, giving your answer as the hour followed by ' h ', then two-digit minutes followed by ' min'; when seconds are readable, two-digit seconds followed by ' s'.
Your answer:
5 h 09 min
